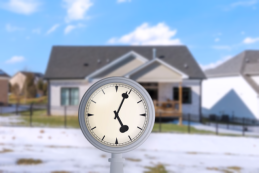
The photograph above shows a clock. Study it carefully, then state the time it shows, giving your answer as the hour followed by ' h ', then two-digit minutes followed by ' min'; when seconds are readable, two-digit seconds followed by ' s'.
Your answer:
5 h 04 min
